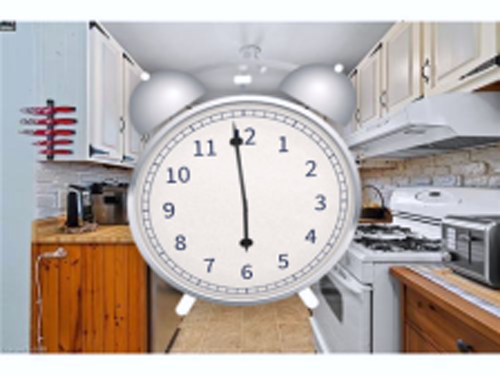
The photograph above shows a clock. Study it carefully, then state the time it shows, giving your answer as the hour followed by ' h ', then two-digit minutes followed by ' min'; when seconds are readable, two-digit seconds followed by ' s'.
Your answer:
5 h 59 min
